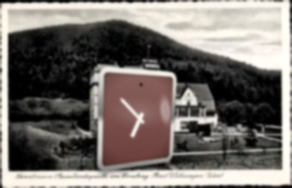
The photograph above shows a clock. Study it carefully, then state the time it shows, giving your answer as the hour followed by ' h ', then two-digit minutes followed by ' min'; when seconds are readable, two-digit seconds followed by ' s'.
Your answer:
6 h 52 min
